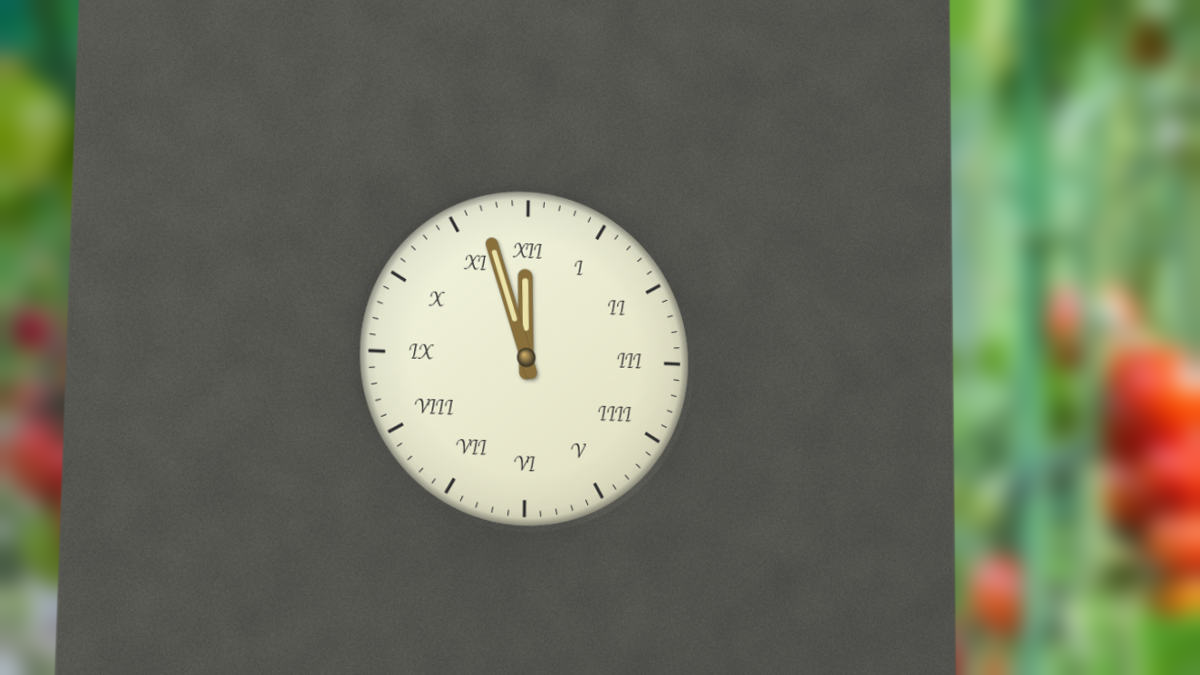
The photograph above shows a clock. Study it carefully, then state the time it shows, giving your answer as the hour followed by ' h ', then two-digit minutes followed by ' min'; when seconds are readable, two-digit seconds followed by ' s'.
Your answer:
11 h 57 min
